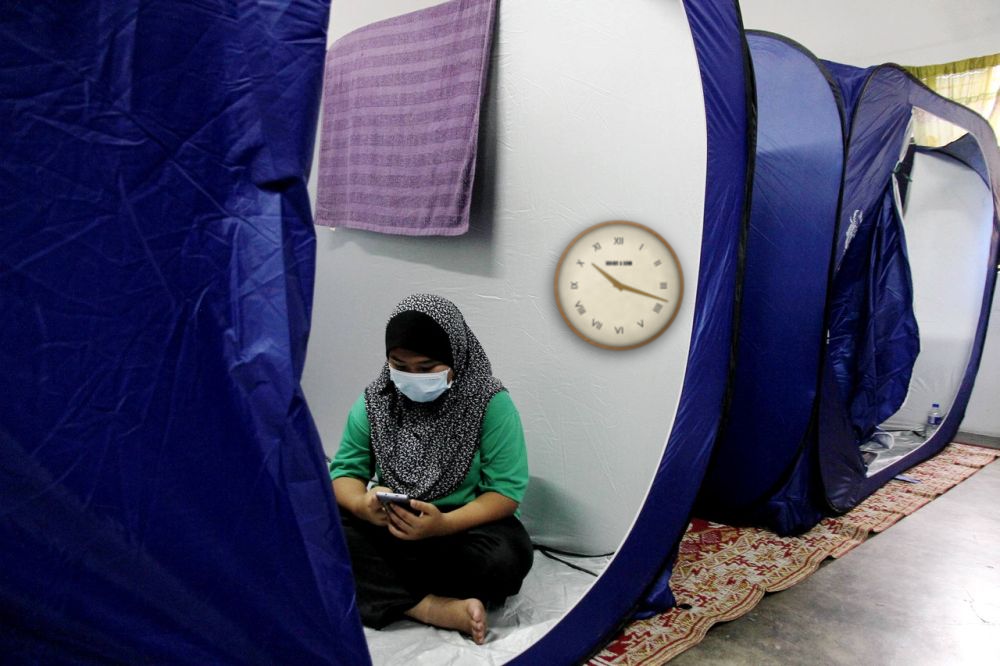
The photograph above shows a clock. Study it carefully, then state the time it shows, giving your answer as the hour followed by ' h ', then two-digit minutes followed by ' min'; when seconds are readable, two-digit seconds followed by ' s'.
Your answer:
10 h 18 min
